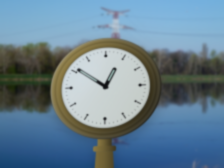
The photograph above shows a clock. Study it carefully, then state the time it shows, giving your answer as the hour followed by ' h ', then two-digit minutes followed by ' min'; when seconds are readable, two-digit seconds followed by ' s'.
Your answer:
12 h 51 min
